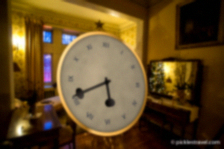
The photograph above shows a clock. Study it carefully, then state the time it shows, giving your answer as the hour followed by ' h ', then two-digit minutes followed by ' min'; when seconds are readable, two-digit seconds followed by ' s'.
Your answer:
5 h 41 min
